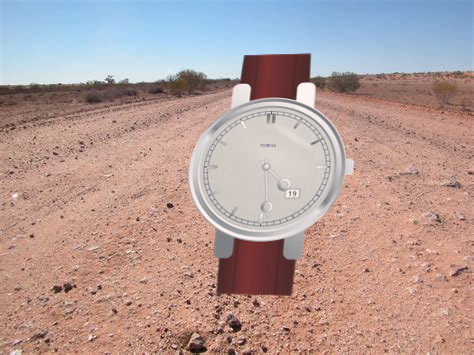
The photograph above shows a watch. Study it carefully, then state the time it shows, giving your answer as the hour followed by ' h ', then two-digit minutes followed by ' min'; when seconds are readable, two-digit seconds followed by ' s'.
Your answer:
4 h 29 min
